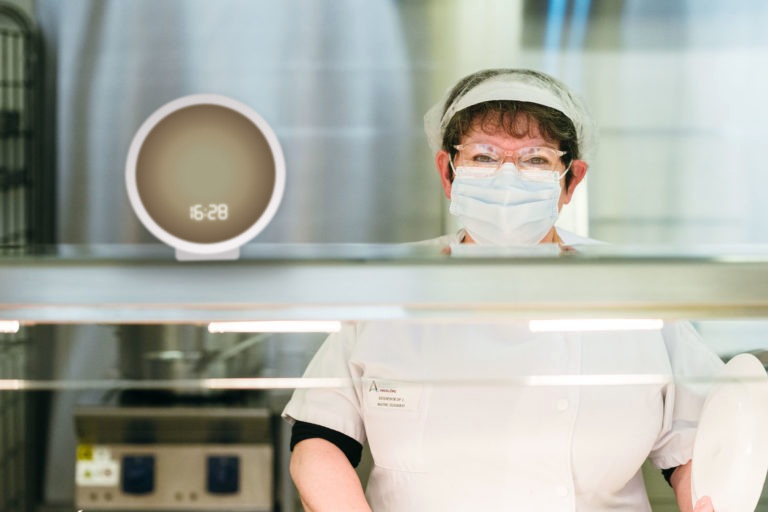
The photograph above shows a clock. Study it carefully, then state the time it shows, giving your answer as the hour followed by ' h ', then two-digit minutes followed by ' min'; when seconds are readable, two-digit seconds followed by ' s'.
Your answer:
16 h 28 min
